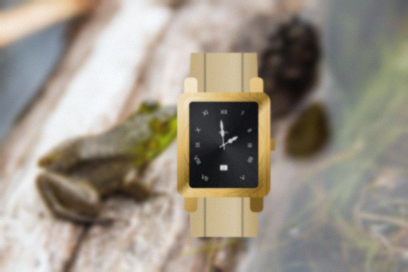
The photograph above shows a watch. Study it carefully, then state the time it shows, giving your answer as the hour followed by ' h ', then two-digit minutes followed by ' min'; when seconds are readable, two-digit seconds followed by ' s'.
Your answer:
1 h 59 min
